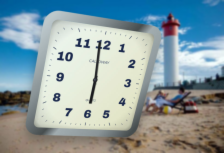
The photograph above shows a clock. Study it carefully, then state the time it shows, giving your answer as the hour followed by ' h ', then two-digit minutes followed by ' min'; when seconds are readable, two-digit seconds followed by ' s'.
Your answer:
5 h 59 min
